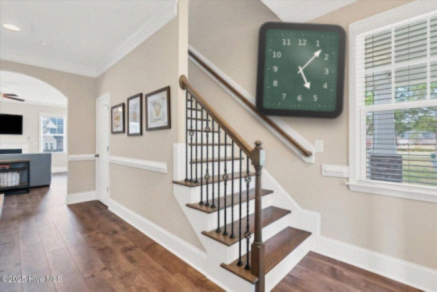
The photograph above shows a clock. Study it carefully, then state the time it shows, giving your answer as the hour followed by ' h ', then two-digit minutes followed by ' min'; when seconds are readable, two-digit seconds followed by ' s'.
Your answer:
5 h 07 min
